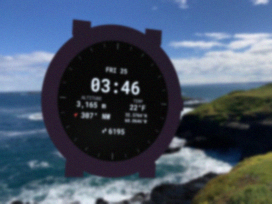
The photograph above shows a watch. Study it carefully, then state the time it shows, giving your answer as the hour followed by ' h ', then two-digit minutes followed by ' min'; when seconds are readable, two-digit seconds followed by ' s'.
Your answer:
3 h 46 min
